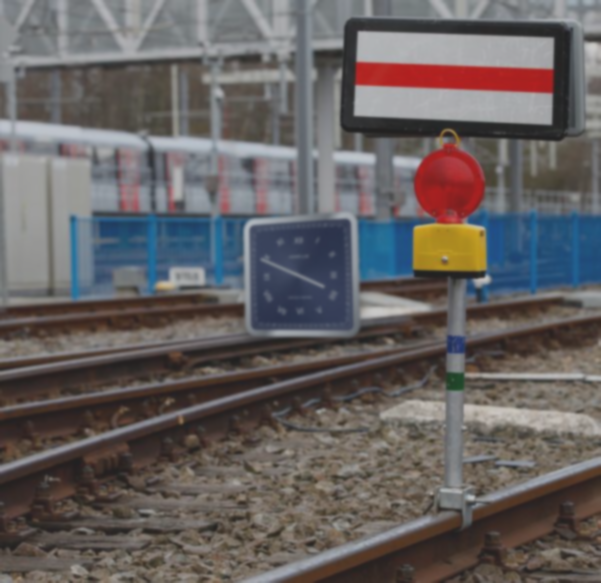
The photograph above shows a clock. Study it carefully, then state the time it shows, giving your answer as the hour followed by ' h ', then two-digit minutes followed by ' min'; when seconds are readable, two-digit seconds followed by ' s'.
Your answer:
3 h 49 min
